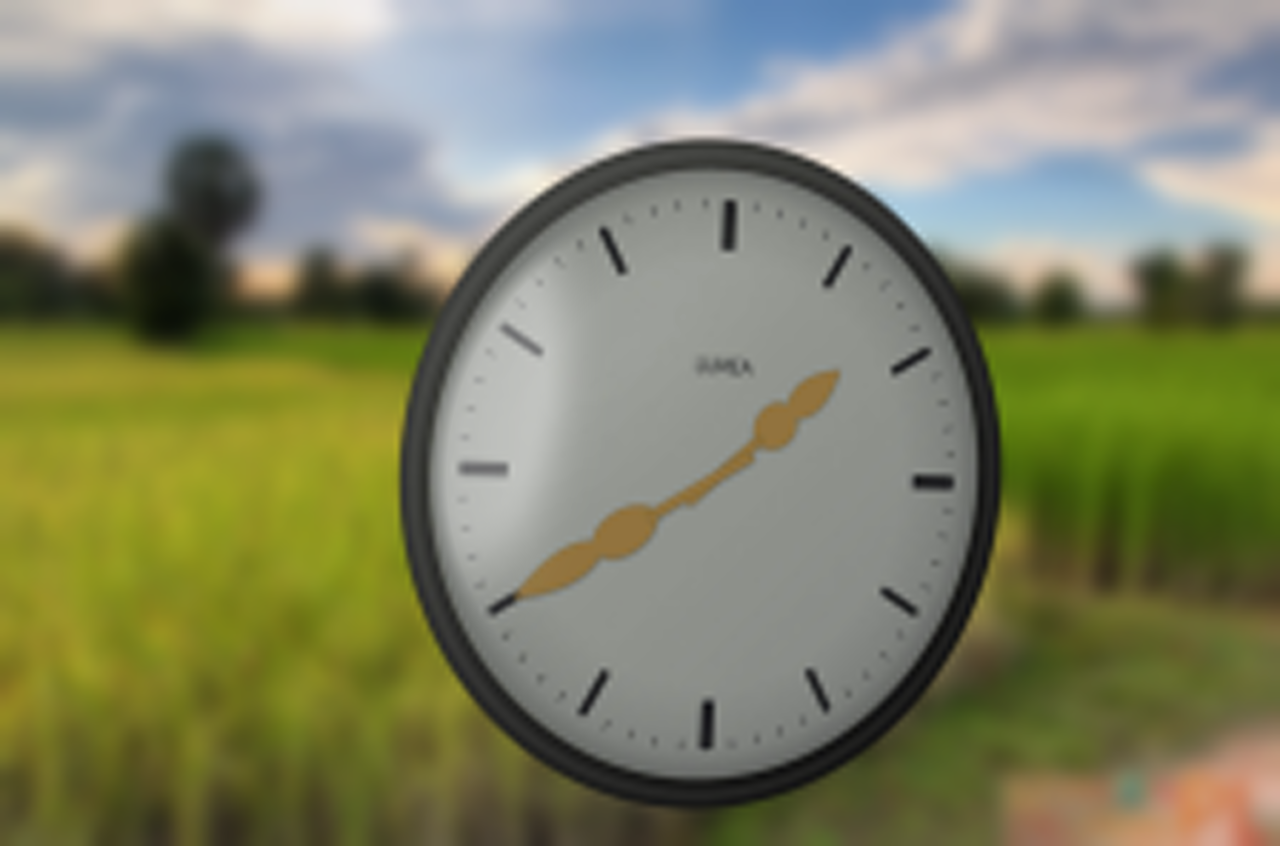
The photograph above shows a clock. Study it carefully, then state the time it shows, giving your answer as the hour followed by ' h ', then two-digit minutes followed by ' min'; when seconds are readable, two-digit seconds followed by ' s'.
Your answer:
1 h 40 min
